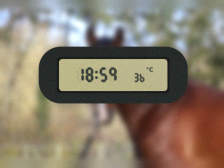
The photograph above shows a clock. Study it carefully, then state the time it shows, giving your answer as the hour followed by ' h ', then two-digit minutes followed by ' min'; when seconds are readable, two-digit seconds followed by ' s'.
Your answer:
18 h 59 min
